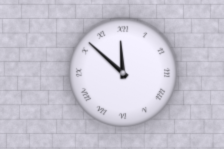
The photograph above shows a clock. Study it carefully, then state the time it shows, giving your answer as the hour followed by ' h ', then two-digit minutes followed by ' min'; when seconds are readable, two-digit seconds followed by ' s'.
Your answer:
11 h 52 min
